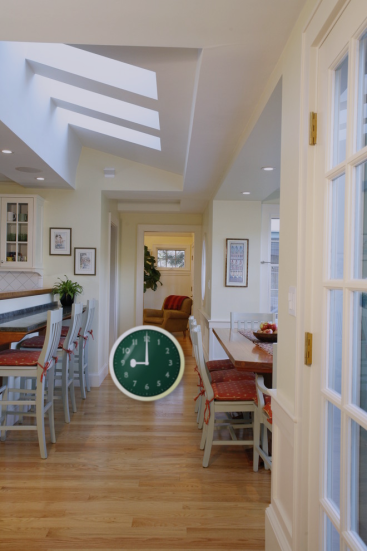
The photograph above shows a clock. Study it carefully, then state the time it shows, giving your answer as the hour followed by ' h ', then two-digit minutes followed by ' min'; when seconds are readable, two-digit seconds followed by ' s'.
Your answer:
9 h 00 min
